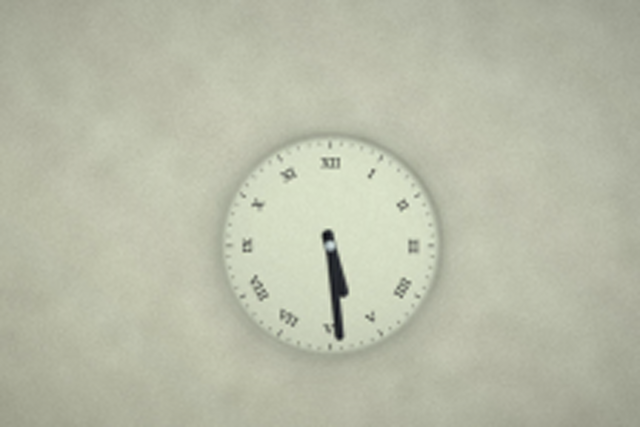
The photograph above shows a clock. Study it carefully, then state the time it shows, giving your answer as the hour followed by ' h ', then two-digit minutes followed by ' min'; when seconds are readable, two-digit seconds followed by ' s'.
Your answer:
5 h 29 min
